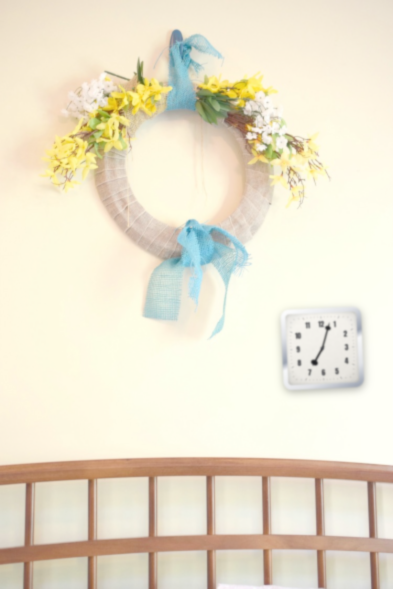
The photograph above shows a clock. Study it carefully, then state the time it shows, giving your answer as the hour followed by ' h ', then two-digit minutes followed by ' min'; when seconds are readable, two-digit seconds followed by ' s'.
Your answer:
7 h 03 min
